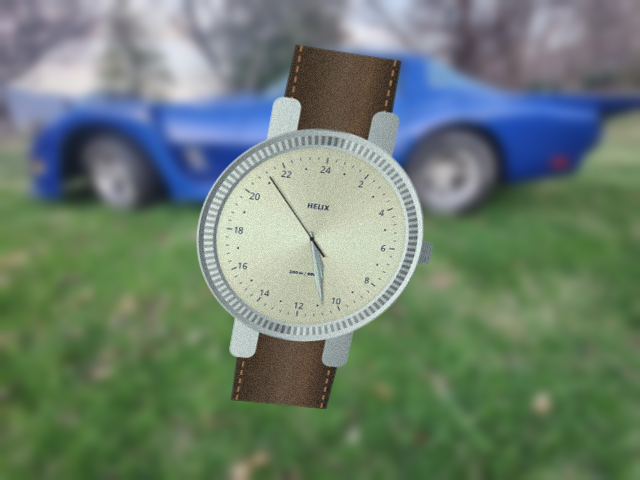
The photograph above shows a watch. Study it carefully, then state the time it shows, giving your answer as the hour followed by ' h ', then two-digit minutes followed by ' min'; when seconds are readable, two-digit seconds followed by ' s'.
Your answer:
10 h 26 min 53 s
